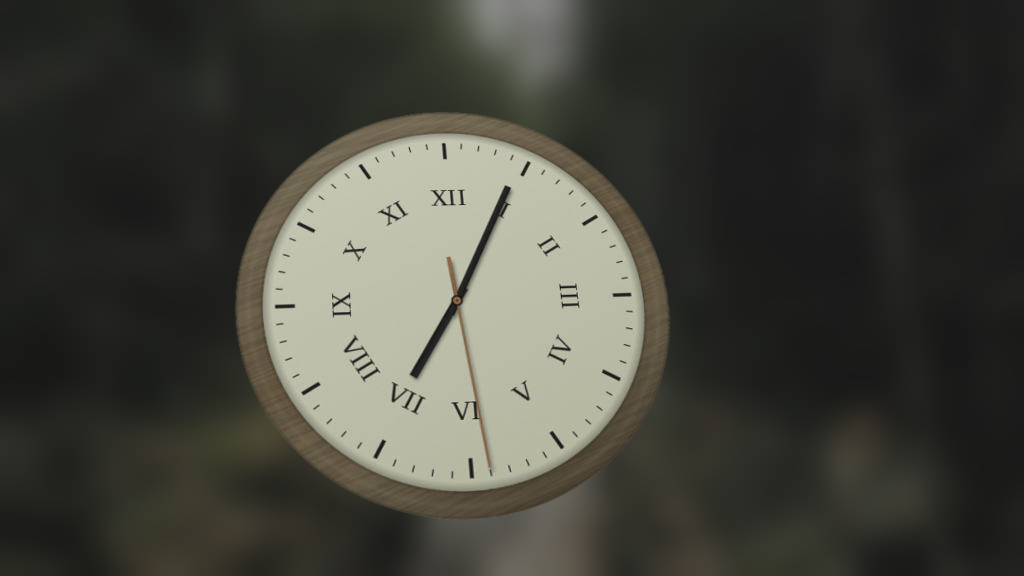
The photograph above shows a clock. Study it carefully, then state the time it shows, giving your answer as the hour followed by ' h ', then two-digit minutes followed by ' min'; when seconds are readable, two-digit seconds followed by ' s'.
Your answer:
7 h 04 min 29 s
